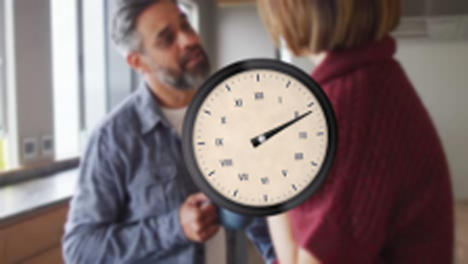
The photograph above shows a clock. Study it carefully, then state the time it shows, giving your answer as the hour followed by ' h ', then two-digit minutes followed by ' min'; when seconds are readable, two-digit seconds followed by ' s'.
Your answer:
2 h 11 min
